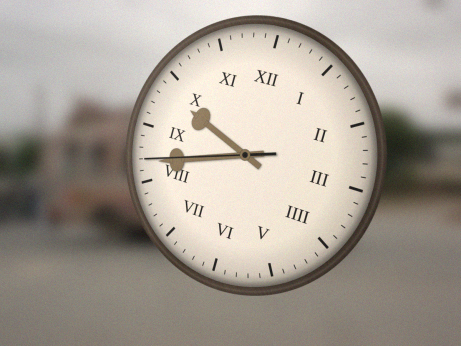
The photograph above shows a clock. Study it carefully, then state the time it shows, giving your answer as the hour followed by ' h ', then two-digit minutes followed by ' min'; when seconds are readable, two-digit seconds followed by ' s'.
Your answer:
9 h 41 min 42 s
